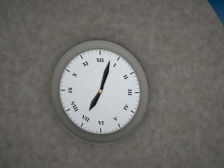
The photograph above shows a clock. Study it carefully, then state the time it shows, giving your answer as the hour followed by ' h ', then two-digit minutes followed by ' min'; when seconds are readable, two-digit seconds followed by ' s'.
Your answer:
7 h 03 min
